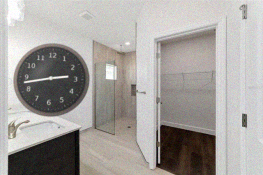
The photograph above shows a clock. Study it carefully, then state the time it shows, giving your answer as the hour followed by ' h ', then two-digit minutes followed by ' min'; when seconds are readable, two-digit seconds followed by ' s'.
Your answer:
2 h 43 min
